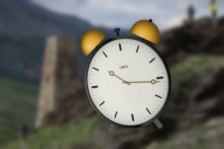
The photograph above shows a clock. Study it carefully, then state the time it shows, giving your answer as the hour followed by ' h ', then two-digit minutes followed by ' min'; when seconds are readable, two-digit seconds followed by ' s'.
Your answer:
10 h 16 min
